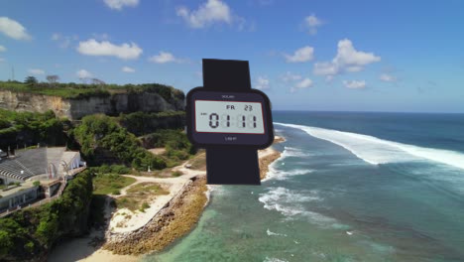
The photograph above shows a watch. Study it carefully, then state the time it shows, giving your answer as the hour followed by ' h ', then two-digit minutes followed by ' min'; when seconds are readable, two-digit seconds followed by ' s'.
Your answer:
1 h 11 min
